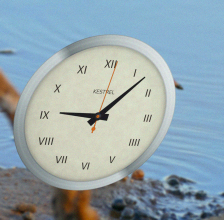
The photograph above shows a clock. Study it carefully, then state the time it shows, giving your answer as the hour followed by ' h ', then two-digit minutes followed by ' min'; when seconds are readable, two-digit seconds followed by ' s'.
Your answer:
9 h 07 min 01 s
